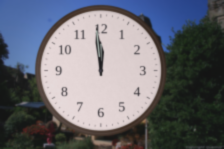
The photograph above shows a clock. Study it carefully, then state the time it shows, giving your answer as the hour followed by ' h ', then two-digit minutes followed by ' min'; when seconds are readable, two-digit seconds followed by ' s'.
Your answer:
11 h 59 min
